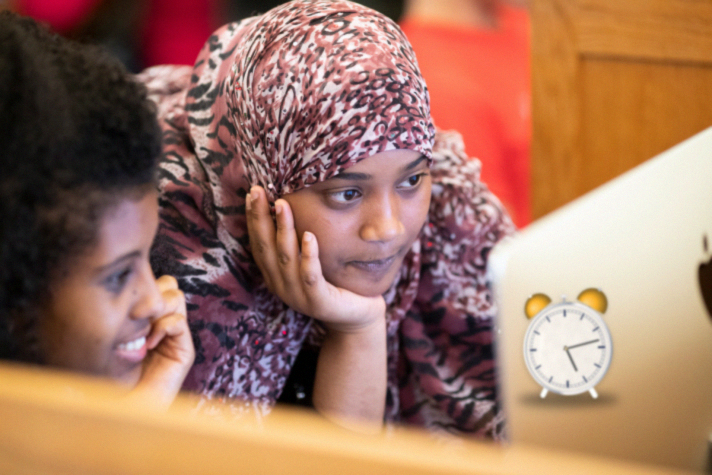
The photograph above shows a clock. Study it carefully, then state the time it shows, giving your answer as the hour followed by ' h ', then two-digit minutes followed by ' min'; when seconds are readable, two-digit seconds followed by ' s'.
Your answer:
5 h 13 min
